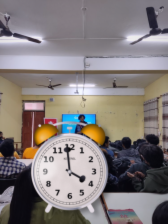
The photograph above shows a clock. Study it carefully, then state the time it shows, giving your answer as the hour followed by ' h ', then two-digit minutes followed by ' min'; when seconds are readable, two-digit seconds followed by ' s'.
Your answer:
3 h 59 min
